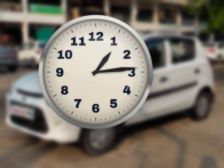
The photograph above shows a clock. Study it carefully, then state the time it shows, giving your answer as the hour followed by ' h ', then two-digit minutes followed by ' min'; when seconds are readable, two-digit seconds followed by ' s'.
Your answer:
1 h 14 min
